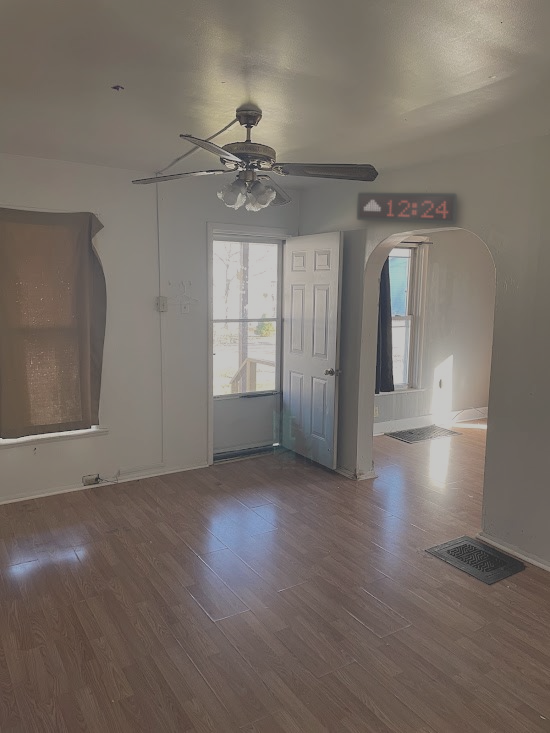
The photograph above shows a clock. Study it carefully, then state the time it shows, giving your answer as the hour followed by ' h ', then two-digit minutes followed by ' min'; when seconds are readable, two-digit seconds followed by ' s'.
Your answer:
12 h 24 min
